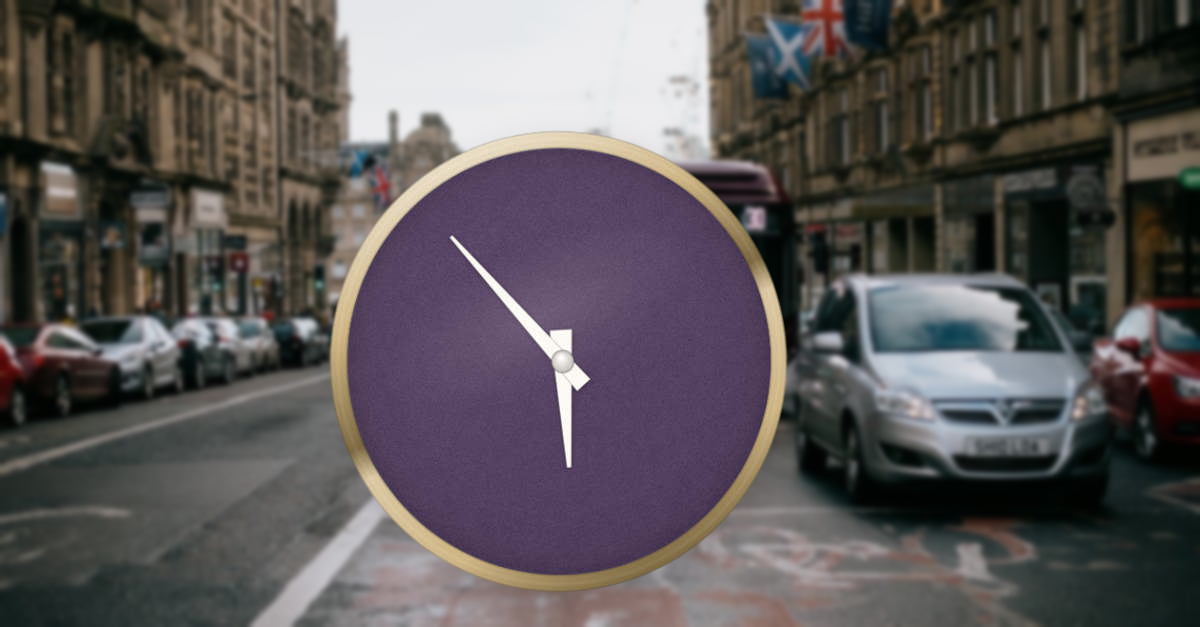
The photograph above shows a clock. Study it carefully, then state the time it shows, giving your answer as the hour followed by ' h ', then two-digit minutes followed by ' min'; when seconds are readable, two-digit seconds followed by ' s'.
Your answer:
5 h 53 min
